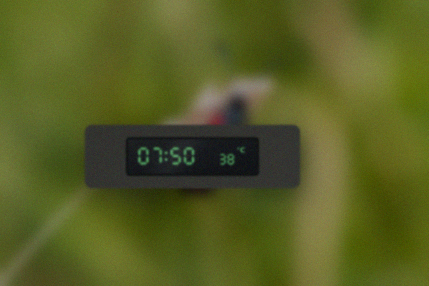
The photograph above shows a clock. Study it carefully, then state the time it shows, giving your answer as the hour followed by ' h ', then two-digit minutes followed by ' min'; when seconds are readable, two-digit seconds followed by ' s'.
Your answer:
7 h 50 min
